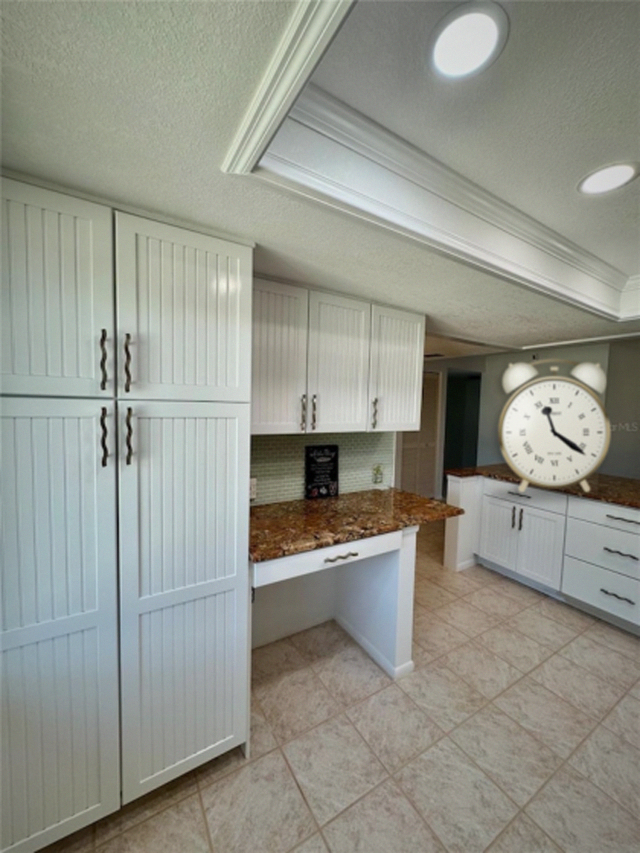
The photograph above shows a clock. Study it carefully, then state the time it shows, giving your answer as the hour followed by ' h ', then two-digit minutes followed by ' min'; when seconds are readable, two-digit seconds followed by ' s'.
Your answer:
11 h 21 min
